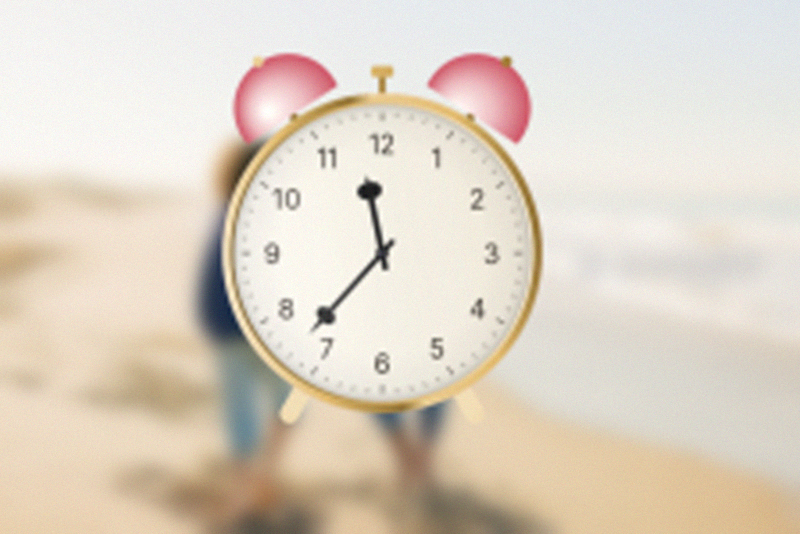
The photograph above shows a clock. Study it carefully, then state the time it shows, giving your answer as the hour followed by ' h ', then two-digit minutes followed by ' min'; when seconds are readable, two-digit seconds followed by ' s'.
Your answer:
11 h 37 min
